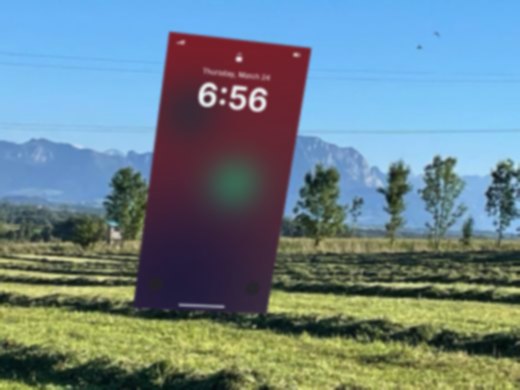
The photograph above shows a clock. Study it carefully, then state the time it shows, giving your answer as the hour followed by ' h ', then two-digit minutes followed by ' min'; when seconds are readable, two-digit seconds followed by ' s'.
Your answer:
6 h 56 min
